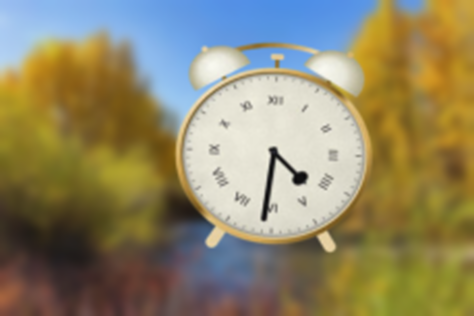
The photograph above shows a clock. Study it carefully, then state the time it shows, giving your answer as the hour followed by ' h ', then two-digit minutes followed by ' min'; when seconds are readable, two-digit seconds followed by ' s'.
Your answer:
4 h 31 min
